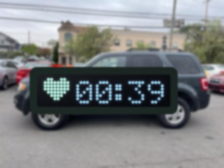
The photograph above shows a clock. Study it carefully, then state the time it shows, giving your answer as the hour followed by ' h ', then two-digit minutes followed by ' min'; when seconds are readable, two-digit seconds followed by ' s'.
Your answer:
0 h 39 min
